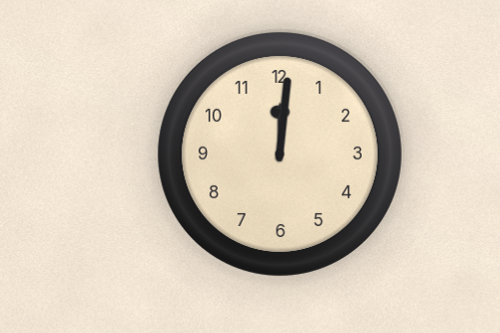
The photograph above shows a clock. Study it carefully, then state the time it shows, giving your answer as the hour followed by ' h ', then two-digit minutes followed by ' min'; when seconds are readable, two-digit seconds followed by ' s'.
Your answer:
12 h 01 min
